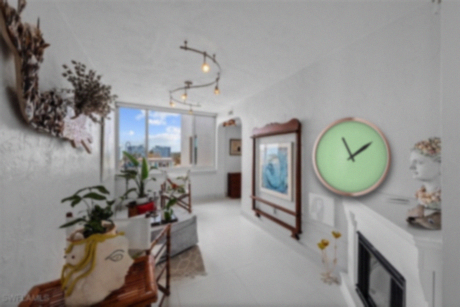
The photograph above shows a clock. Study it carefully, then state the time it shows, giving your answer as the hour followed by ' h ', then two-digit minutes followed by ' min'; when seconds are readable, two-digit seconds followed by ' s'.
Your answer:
11 h 09 min
